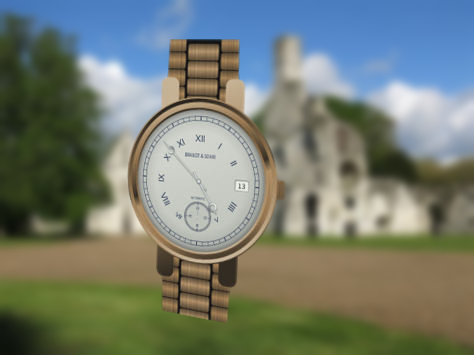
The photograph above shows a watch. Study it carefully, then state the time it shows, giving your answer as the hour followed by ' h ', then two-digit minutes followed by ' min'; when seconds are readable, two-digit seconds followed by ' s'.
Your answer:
4 h 52 min
